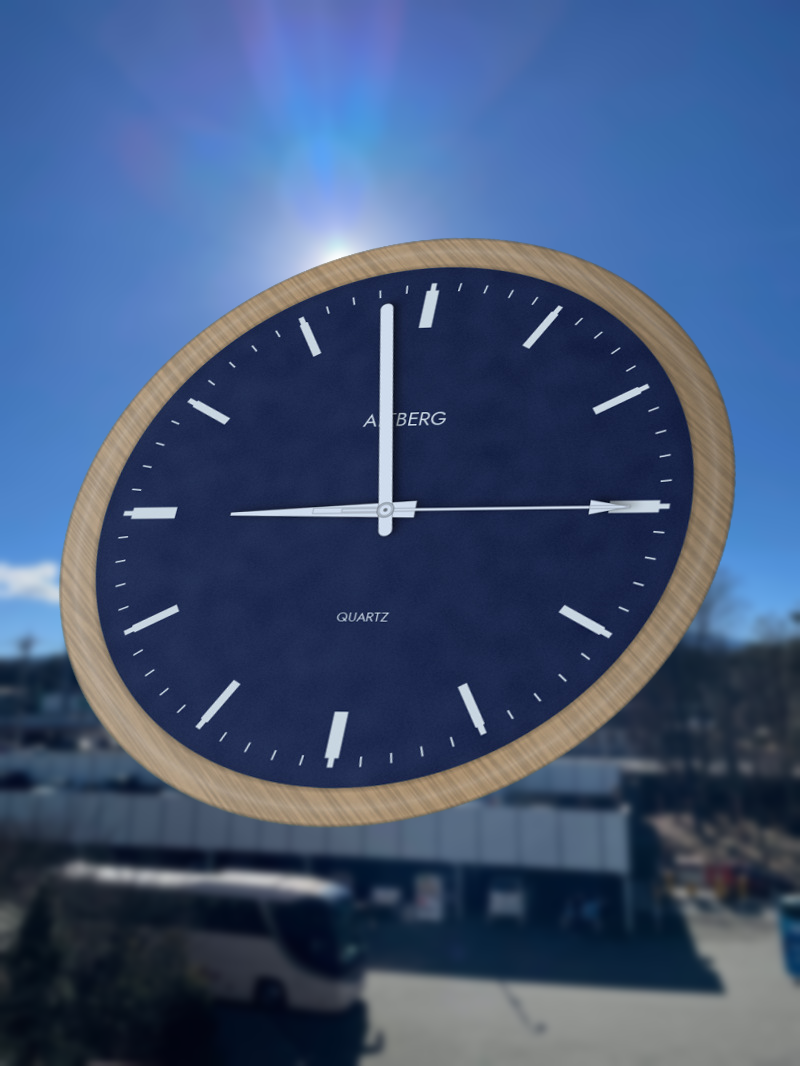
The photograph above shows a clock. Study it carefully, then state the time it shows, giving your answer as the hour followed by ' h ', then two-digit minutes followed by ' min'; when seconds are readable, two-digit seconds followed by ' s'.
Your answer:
8 h 58 min 15 s
